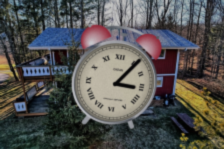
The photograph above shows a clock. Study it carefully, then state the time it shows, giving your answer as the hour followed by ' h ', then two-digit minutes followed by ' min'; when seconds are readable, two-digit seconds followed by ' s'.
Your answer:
3 h 06 min
